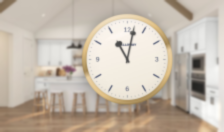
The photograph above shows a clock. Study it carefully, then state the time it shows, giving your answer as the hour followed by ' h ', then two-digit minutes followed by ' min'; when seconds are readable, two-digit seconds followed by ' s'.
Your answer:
11 h 02 min
